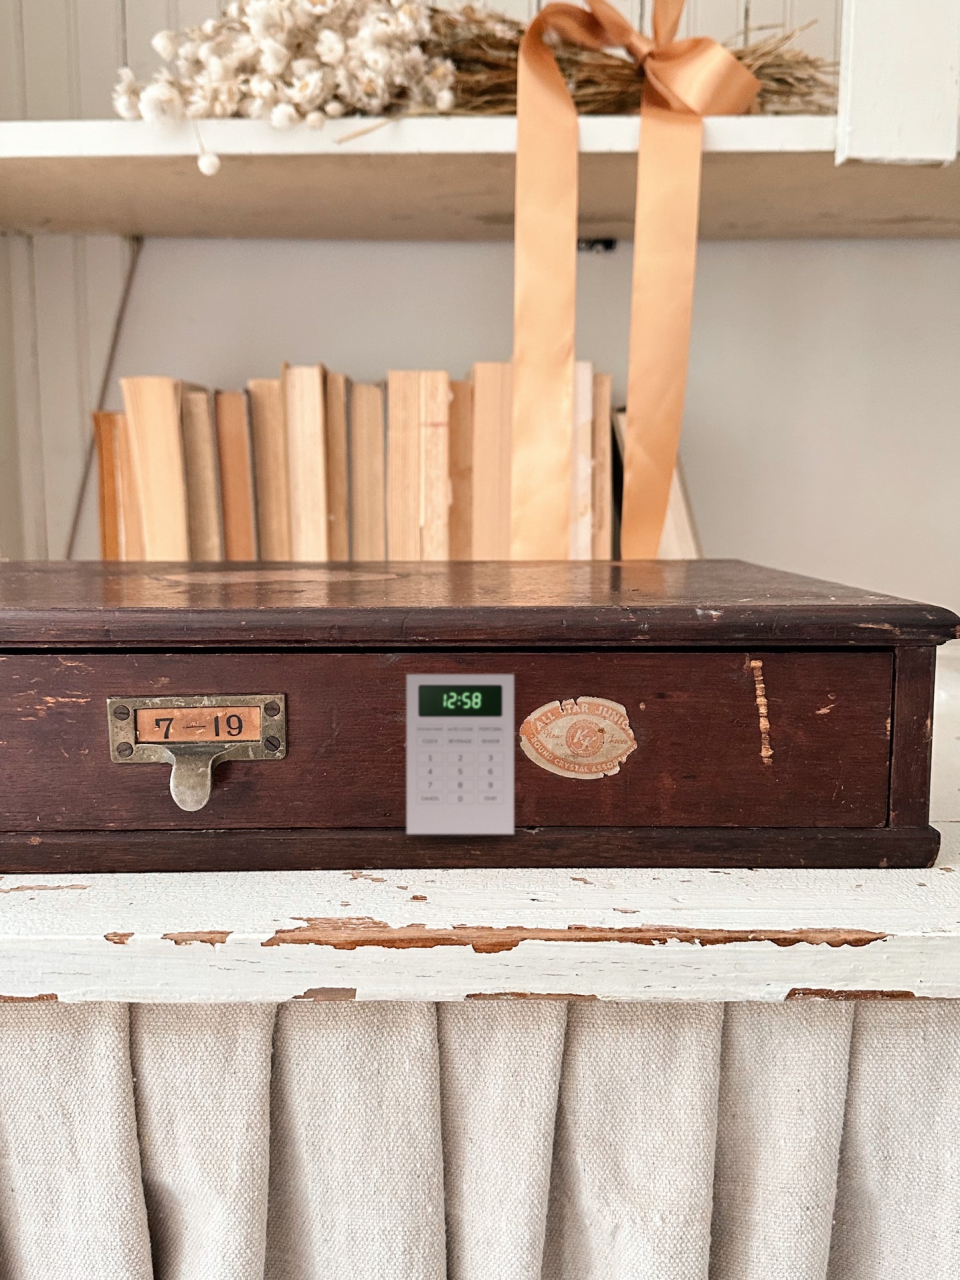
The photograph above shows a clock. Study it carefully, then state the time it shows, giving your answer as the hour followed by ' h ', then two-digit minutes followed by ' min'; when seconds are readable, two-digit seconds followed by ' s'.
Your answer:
12 h 58 min
